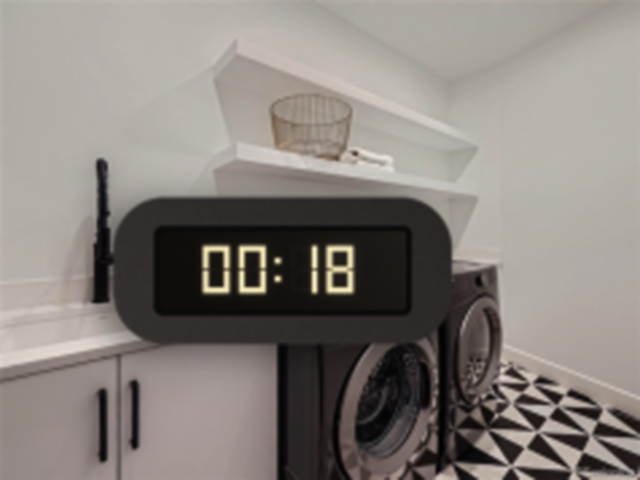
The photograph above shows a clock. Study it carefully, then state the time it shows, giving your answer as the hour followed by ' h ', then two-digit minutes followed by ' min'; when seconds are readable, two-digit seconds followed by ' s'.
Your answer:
0 h 18 min
